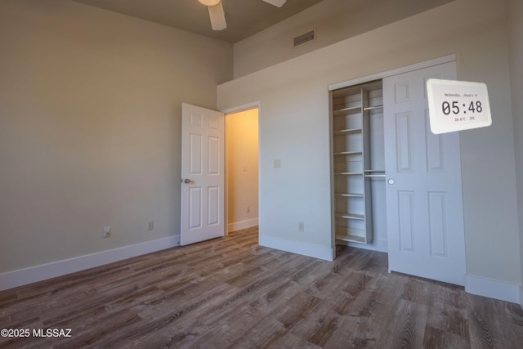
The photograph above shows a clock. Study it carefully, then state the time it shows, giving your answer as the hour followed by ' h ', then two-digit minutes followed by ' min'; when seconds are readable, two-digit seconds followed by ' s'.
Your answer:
5 h 48 min
